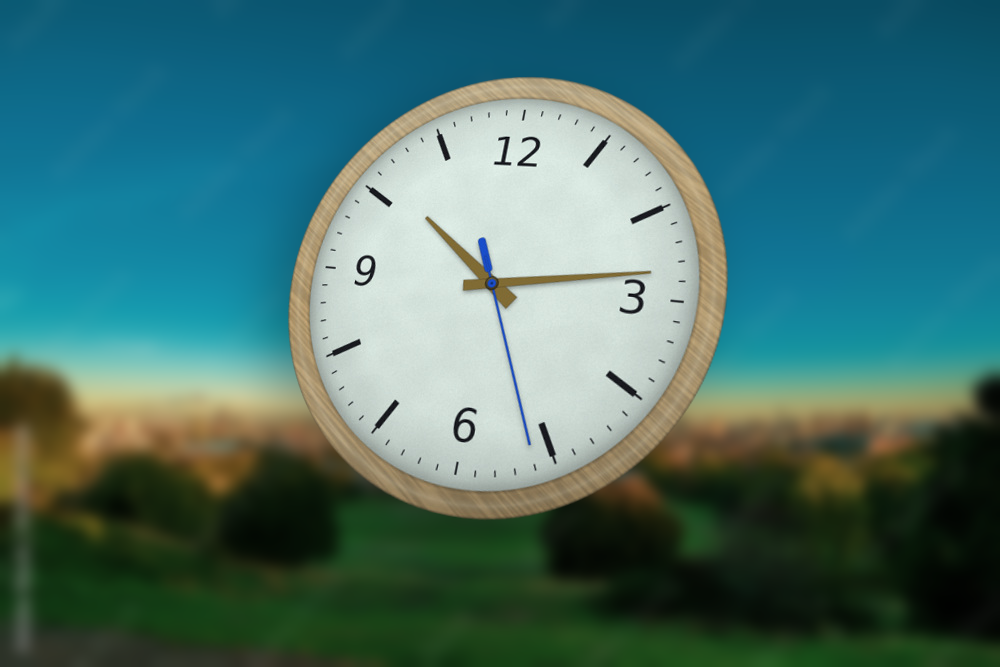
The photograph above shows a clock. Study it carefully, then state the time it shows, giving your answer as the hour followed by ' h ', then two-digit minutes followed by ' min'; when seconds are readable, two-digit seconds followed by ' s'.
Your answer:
10 h 13 min 26 s
